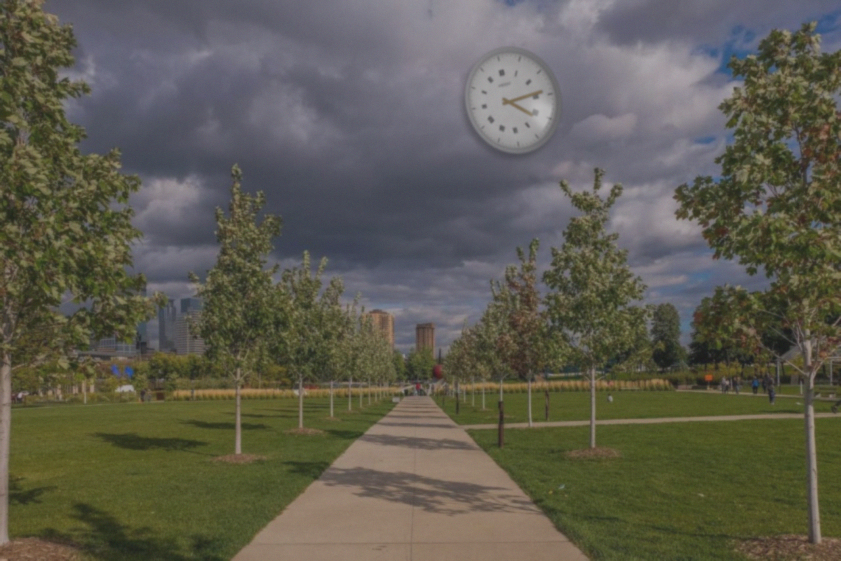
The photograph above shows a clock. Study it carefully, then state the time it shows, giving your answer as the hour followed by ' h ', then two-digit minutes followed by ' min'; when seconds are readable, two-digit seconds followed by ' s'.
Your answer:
4 h 14 min
